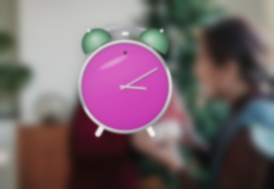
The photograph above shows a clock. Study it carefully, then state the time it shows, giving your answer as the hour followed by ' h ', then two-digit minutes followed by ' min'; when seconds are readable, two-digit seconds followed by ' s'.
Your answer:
3 h 10 min
